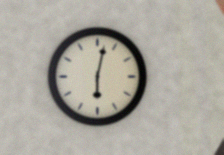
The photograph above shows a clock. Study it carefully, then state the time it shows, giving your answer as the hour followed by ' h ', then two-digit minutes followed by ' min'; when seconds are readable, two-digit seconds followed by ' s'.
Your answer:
6 h 02 min
